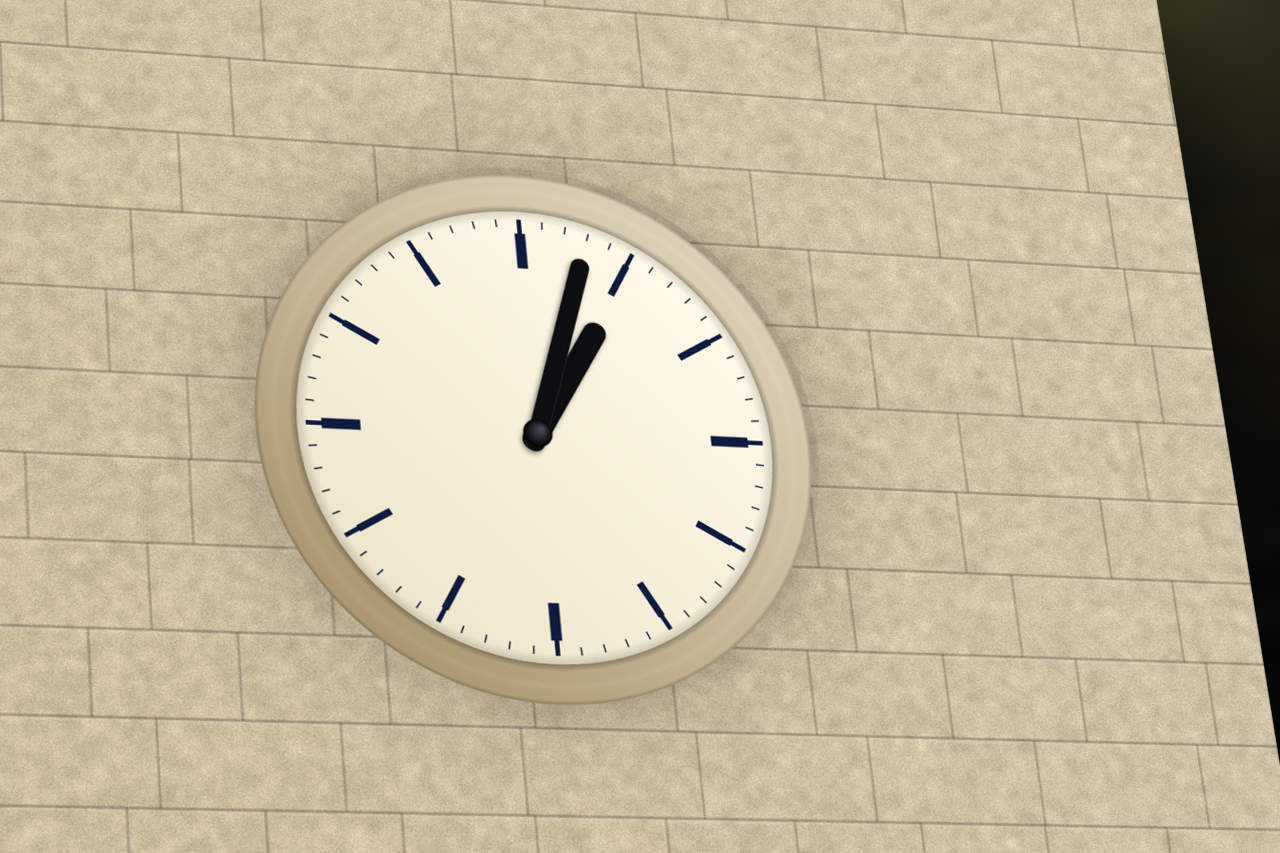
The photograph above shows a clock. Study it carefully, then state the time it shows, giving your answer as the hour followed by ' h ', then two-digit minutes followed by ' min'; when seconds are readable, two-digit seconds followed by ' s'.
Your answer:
1 h 03 min
